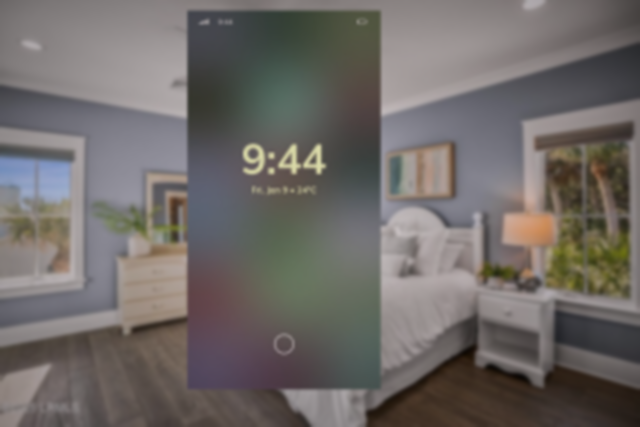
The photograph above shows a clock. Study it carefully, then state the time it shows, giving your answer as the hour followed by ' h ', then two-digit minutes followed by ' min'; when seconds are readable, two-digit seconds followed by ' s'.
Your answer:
9 h 44 min
